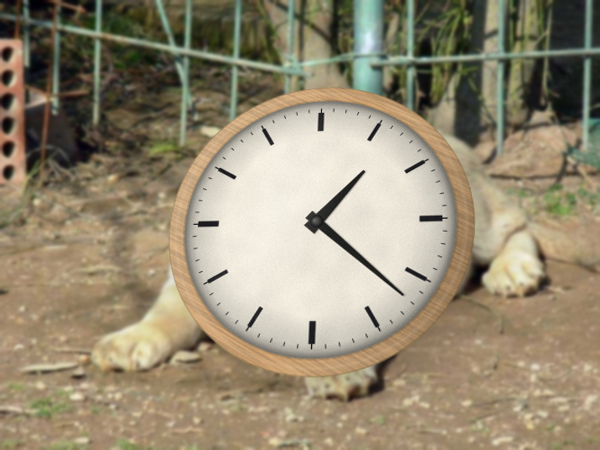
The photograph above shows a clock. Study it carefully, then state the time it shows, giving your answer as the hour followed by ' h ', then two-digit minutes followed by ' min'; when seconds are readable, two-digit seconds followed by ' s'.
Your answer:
1 h 22 min
